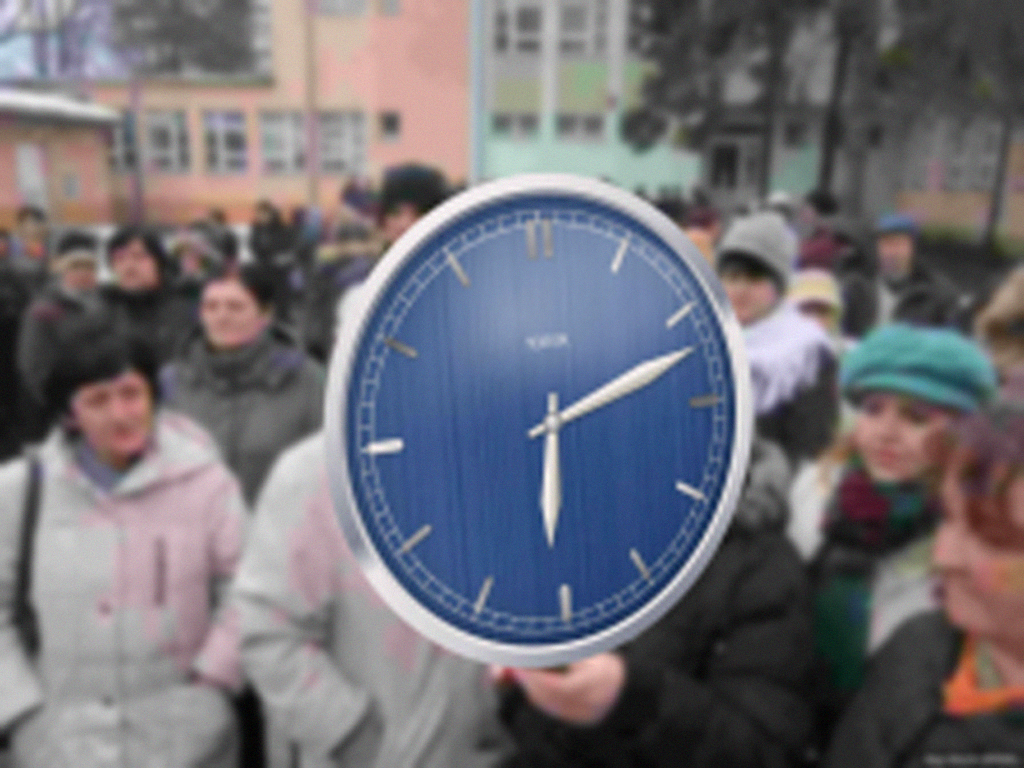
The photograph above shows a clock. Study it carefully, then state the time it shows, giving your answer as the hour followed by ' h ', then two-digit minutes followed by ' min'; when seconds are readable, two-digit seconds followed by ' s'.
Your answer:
6 h 12 min
